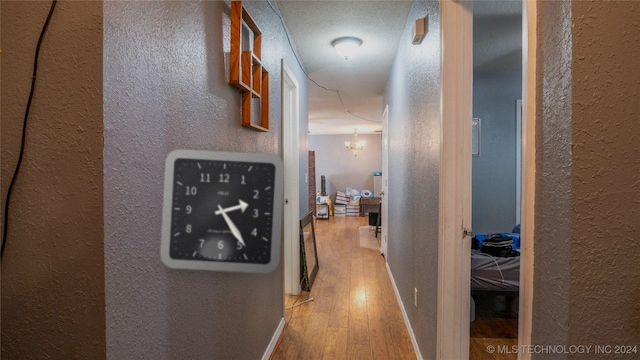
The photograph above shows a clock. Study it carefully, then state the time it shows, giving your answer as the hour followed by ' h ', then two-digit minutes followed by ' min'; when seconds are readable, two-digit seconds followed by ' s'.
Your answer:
2 h 24 min
